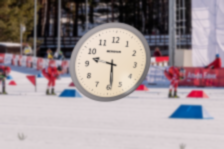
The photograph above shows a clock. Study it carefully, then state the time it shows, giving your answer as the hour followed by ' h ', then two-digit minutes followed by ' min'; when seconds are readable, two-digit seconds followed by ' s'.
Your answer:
9 h 29 min
